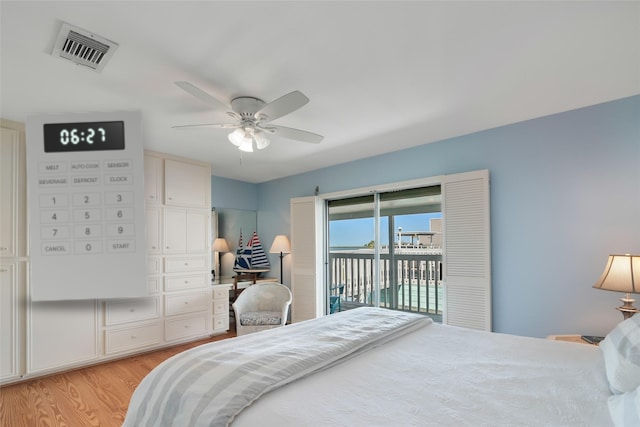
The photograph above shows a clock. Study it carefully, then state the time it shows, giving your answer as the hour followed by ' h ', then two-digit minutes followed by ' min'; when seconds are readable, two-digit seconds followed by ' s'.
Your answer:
6 h 27 min
